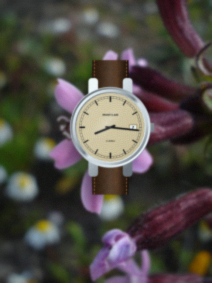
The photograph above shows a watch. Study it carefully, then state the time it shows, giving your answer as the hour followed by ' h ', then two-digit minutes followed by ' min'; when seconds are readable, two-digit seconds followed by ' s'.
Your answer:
8 h 16 min
